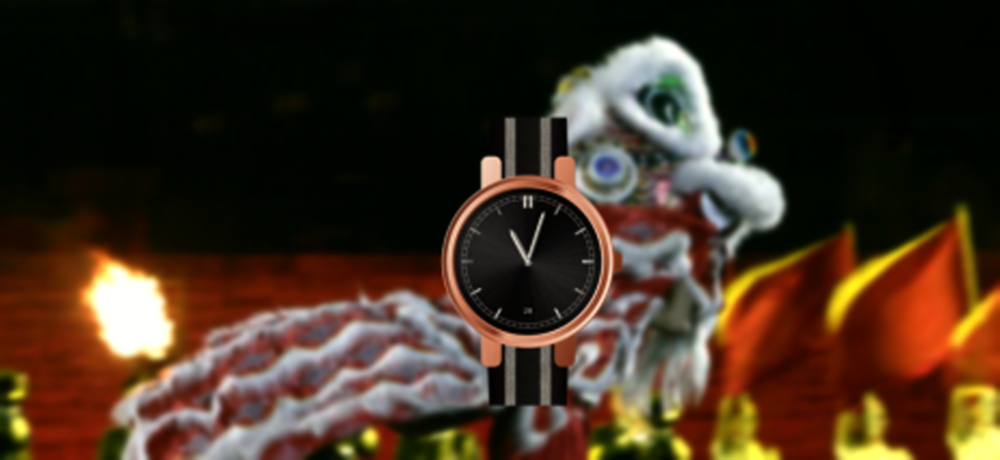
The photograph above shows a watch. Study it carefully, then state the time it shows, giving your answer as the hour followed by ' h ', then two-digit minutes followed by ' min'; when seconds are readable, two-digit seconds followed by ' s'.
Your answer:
11 h 03 min
